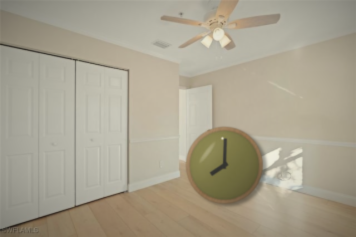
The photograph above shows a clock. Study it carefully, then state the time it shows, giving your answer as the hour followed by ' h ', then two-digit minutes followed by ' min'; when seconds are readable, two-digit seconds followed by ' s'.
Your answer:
8 h 01 min
